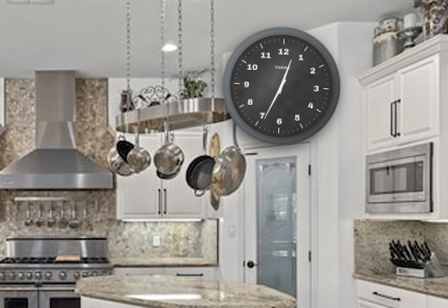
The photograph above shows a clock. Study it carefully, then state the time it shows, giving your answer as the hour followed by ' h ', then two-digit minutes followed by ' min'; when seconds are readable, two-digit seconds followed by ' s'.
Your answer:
12 h 34 min
